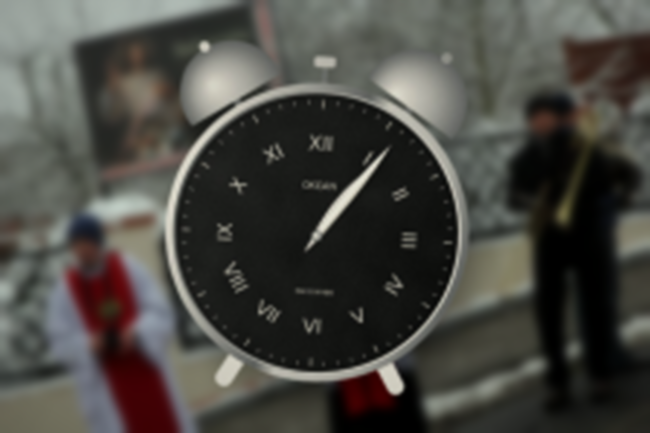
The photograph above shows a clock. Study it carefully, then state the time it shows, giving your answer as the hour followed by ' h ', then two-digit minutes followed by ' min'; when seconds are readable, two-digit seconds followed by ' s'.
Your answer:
1 h 06 min
